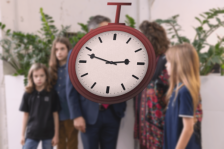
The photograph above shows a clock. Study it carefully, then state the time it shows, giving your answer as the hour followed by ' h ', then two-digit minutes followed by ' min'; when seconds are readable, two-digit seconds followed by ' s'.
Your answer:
2 h 48 min
